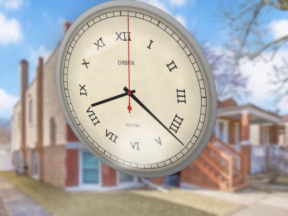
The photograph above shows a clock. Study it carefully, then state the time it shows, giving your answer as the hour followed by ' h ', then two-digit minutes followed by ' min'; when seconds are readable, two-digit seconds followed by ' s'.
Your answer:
8 h 22 min 01 s
